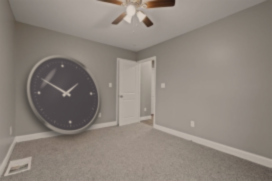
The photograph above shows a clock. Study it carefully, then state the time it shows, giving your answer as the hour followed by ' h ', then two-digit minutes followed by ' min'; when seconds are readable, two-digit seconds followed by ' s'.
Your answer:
1 h 50 min
